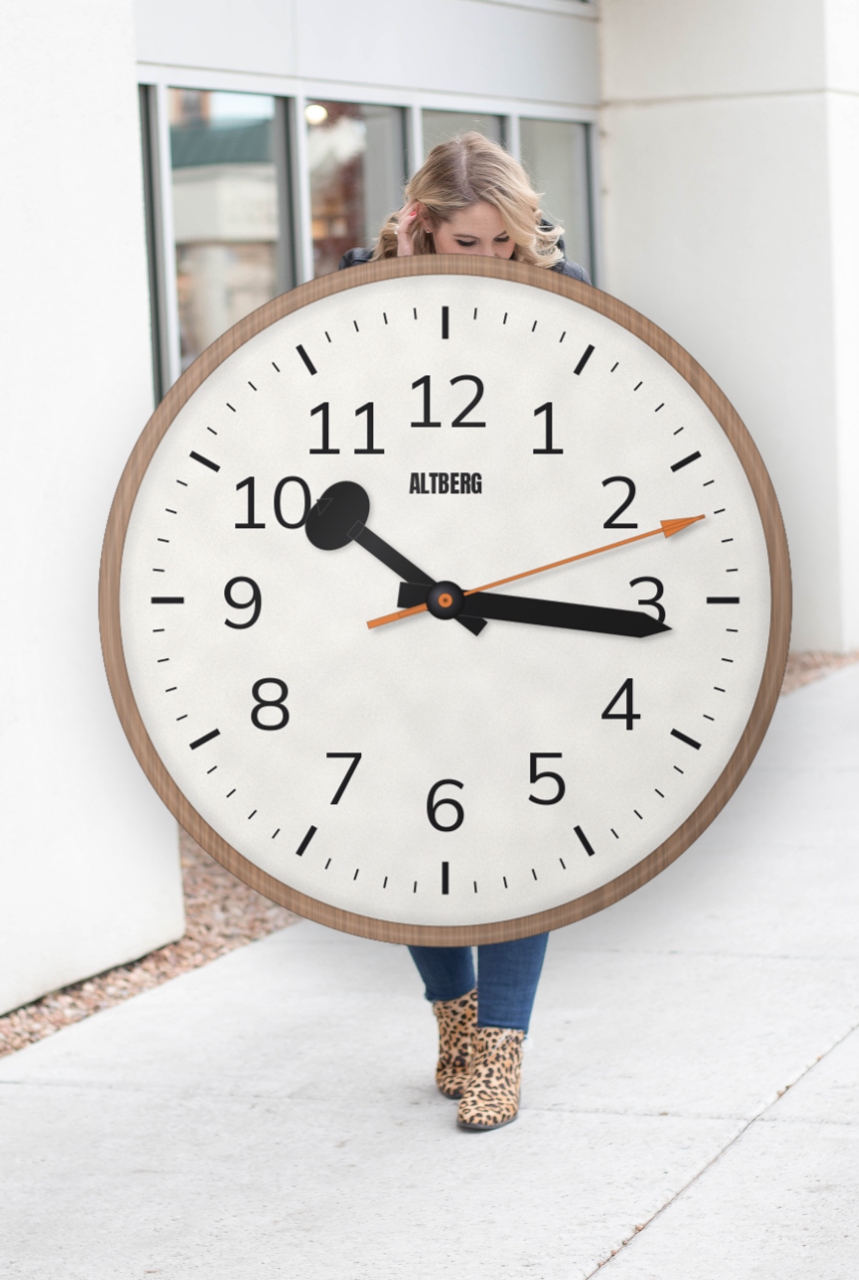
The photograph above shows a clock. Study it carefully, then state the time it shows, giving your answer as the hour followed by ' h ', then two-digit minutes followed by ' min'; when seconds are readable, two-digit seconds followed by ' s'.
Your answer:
10 h 16 min 12 s
